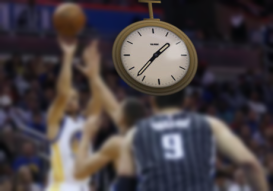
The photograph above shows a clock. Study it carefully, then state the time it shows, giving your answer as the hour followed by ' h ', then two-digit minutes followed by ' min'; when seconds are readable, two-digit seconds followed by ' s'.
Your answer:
1 h 37 min
